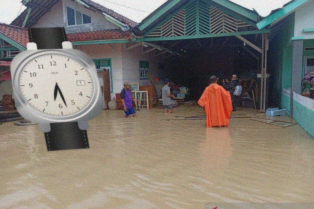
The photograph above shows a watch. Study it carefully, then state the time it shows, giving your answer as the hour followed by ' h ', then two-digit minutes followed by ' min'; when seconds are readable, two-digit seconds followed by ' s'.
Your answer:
6 h 28 min
